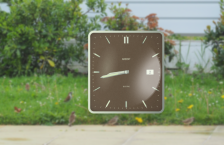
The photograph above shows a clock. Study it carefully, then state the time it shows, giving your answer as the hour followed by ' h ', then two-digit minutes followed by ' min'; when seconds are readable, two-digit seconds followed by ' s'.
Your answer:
8 h 43 min
